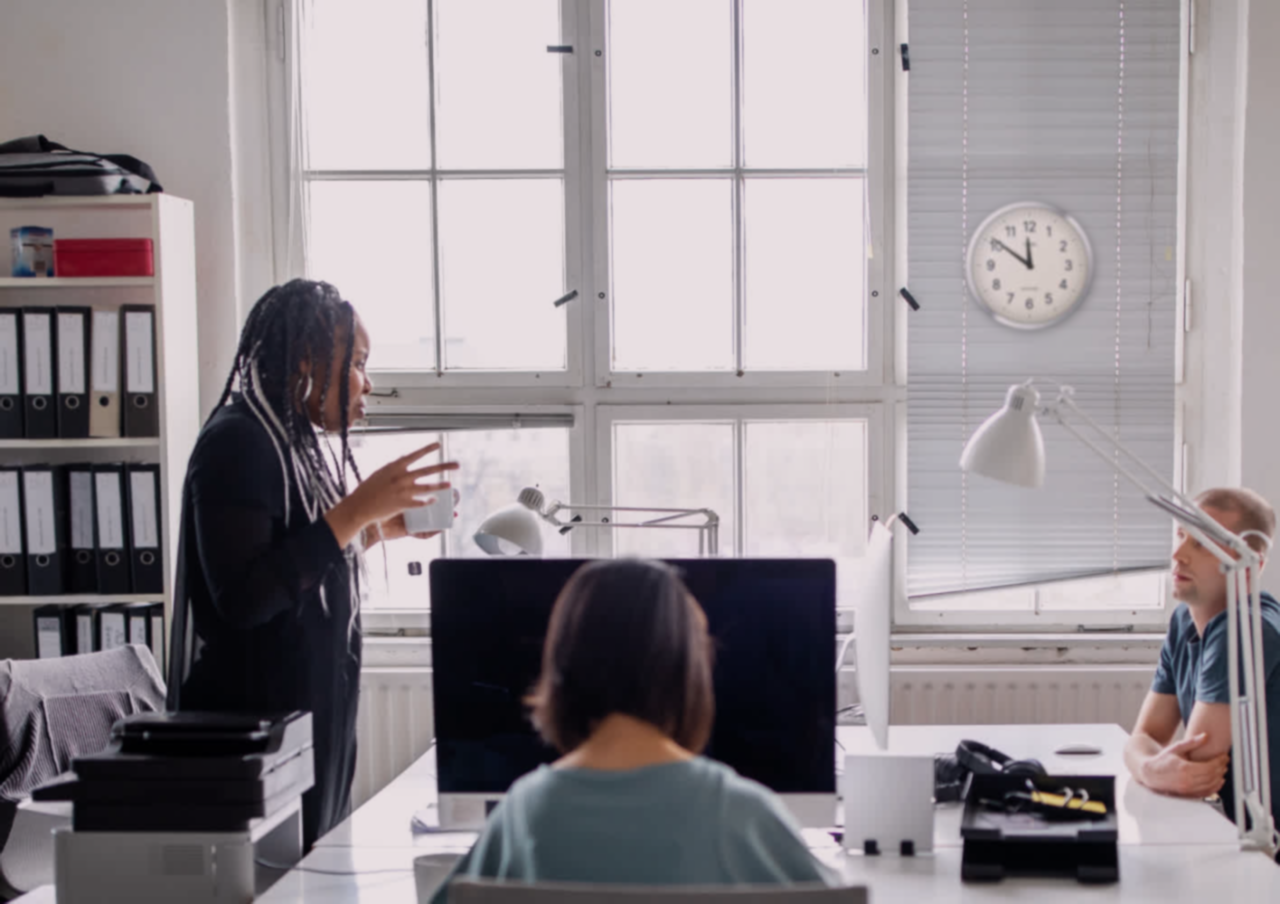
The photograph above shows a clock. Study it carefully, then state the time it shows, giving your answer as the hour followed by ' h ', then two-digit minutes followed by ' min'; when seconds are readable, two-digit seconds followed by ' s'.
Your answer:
11 h 51 min
